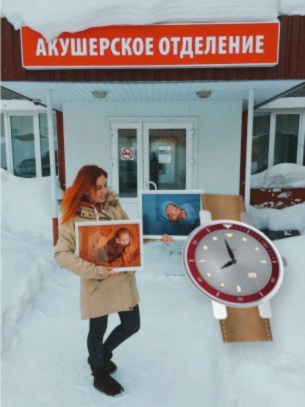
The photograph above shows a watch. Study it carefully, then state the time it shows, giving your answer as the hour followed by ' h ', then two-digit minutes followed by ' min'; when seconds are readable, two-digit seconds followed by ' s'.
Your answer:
7 h 58 min
